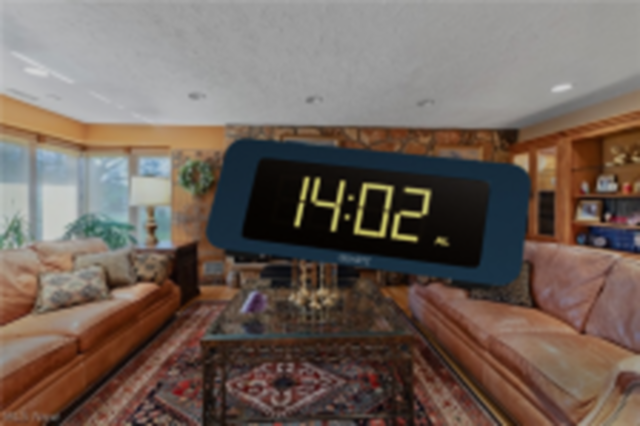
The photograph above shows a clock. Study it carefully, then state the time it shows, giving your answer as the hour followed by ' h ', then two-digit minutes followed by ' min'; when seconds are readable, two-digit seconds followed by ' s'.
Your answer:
14 h 02 min
